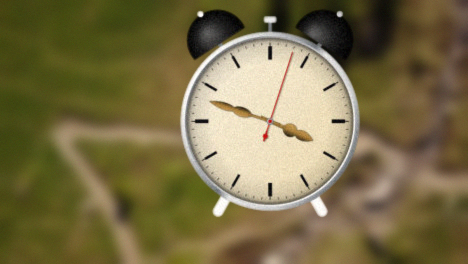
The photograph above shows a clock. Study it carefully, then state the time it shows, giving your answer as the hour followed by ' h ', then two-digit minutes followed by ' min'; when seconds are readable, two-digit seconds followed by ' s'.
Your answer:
3 h 48 min 03 s
